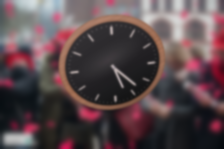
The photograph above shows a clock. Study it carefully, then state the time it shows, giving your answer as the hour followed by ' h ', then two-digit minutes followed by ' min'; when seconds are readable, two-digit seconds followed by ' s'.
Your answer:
5 h 23 min
